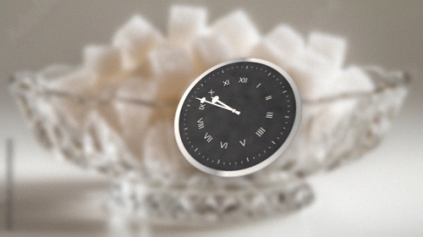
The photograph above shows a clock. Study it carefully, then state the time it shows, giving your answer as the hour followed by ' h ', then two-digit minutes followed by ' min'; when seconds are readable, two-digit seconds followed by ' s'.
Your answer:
9 h 47 min
